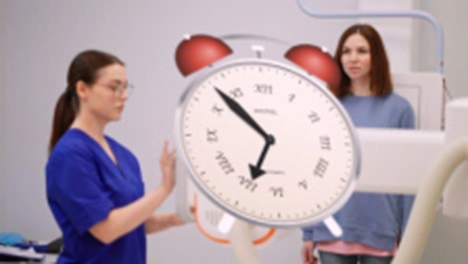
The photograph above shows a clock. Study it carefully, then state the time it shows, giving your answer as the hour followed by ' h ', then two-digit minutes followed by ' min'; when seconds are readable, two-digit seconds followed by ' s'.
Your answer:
6 h 53 min
